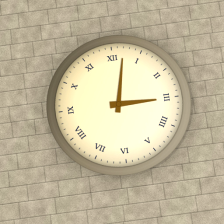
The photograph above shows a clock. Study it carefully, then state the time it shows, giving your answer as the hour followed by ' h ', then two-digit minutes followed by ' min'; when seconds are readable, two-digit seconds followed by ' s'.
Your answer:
3 h 02 min
